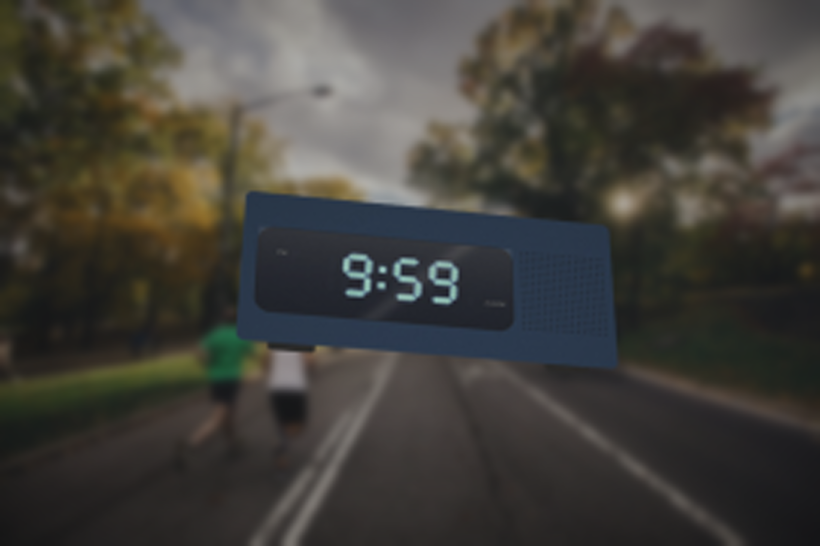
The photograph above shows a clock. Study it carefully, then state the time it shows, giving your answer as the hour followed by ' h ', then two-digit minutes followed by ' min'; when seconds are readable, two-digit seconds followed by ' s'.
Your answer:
9 h 59 min
